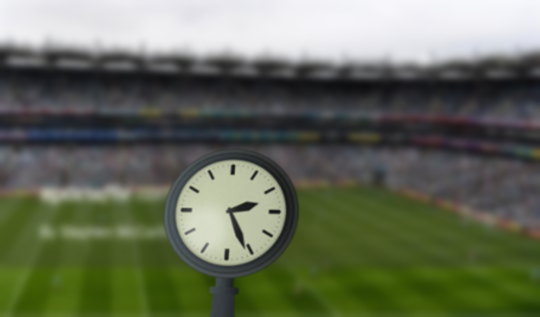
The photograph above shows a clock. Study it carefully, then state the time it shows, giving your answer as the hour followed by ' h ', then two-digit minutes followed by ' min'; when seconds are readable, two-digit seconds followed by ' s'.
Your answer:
2 h 26 min
